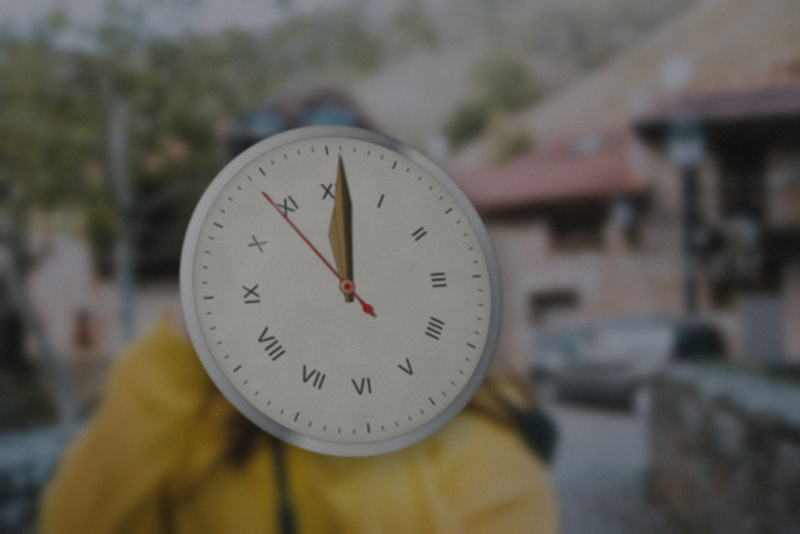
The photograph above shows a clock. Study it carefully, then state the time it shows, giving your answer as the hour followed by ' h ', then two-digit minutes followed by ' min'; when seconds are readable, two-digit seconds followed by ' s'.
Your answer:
12 h 00 min 54 s
